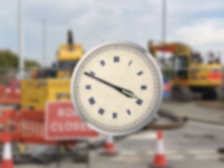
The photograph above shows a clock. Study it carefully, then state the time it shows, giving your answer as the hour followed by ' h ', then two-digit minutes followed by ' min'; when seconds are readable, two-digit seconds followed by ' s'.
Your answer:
3 h 49 min
